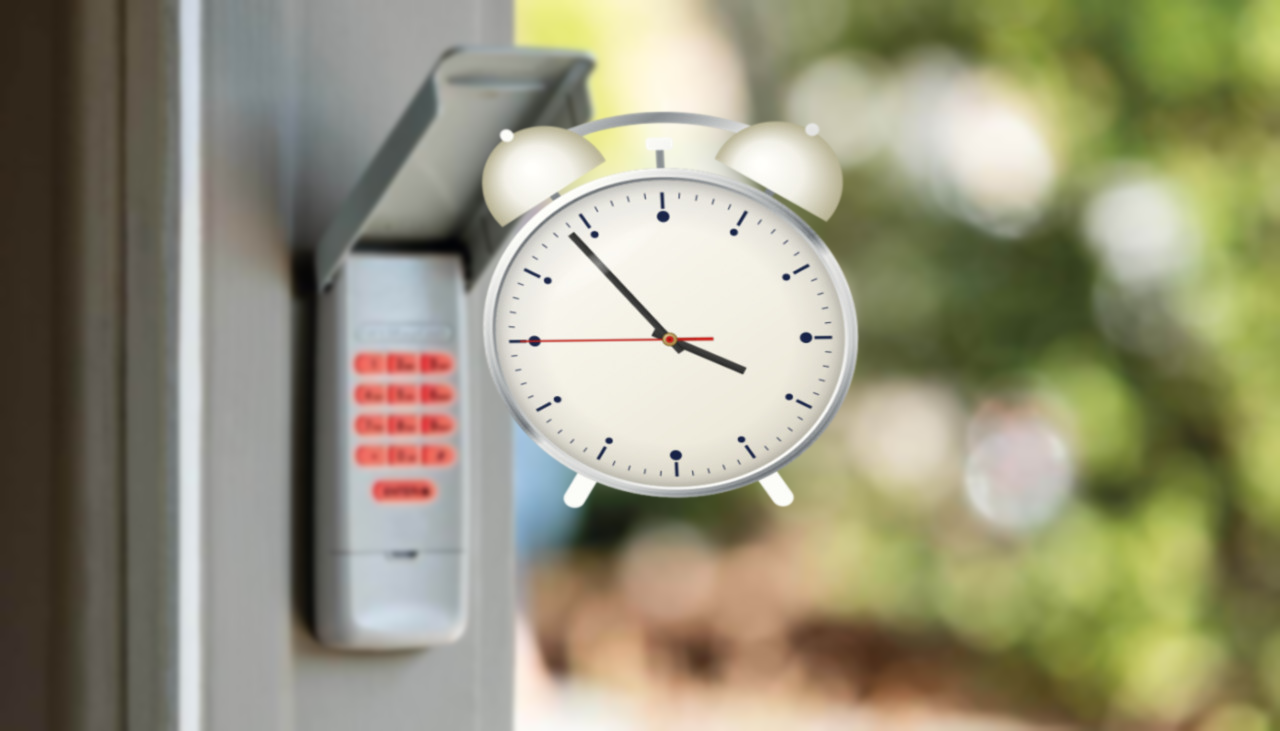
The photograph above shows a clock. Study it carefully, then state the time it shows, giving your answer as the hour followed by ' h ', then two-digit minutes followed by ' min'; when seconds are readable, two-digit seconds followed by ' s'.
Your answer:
3 h 53 min 45 s
